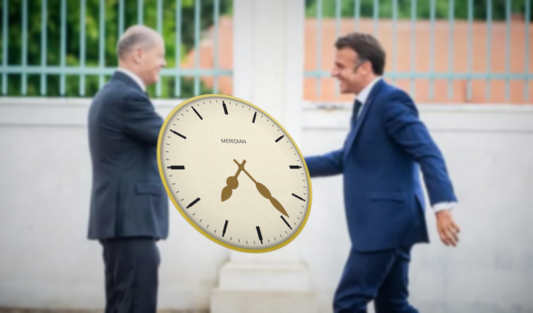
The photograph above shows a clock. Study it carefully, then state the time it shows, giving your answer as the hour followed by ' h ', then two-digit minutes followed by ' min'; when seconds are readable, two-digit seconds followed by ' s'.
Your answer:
7 h 24 min
